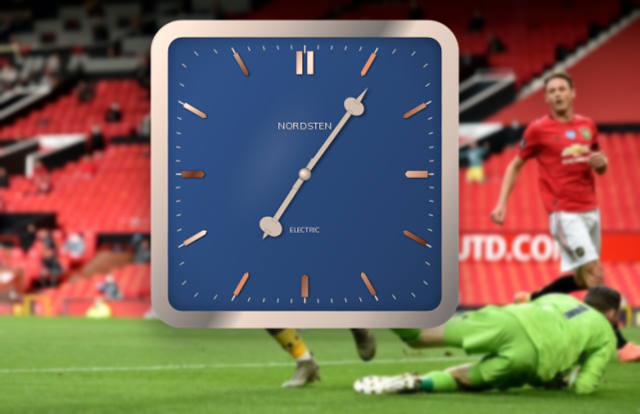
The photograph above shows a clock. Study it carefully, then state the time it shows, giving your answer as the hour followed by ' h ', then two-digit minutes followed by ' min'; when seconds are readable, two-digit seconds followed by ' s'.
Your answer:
7 h 06 min
